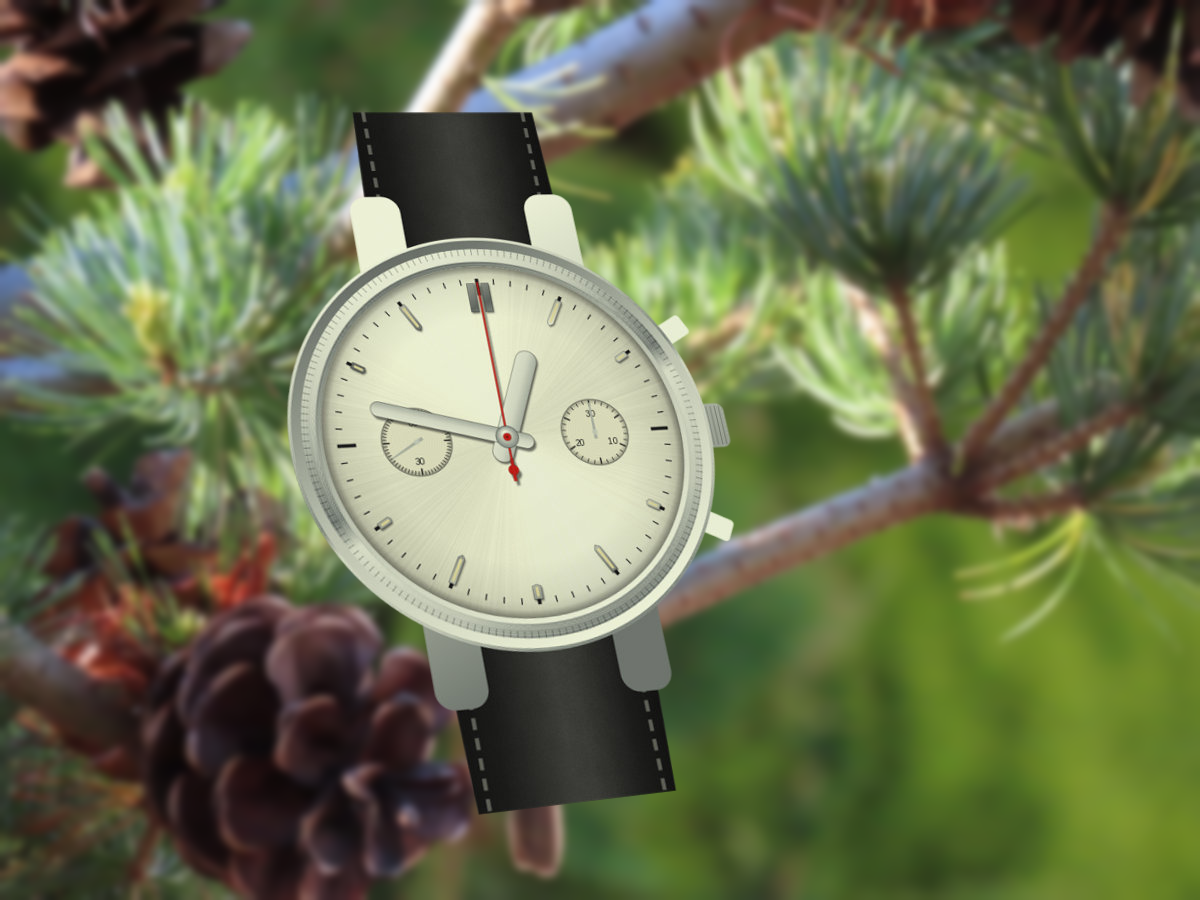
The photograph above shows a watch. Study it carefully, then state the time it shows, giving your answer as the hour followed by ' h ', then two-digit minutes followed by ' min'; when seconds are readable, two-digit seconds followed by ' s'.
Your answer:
12 h 47 min 40 s
